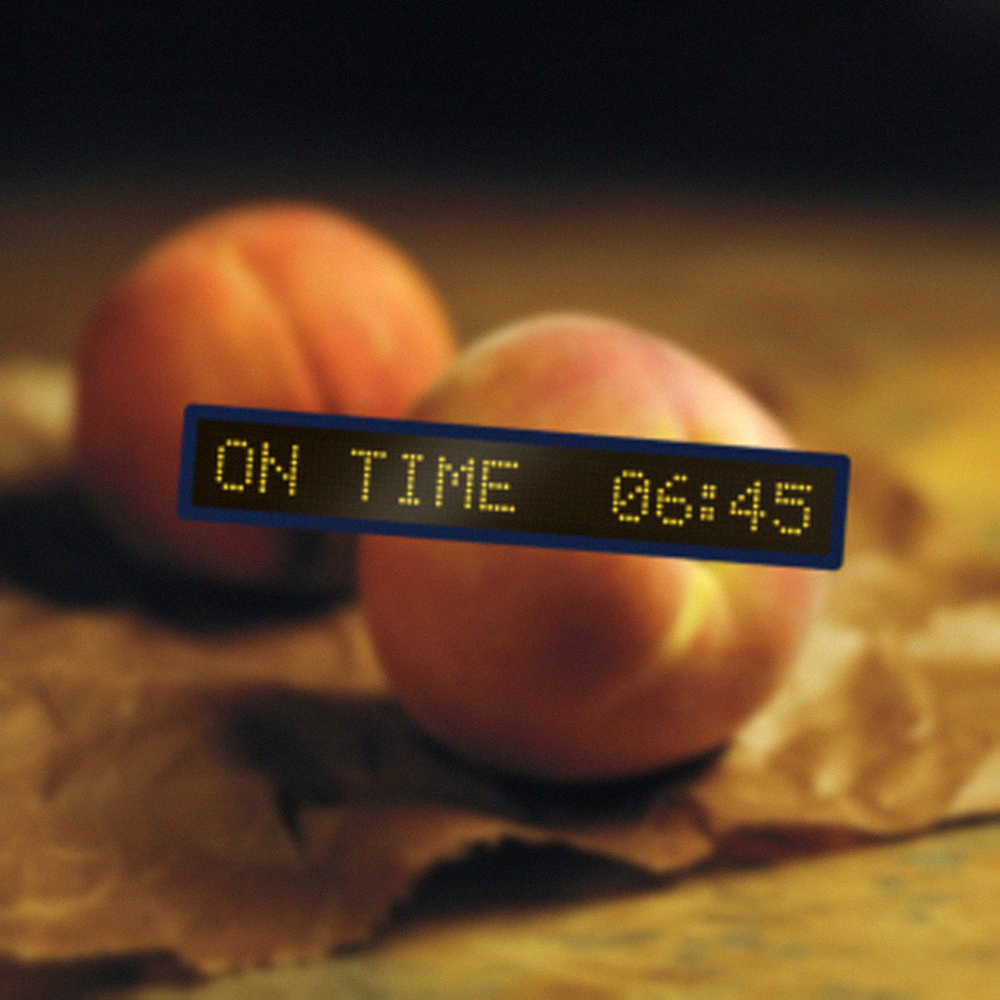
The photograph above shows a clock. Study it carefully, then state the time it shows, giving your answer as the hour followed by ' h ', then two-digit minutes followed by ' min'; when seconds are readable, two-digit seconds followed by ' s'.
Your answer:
6 h 45 min
